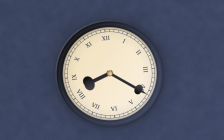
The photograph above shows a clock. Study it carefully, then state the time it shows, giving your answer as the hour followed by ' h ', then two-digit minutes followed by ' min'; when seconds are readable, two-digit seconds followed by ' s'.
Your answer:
8 h 21 min
